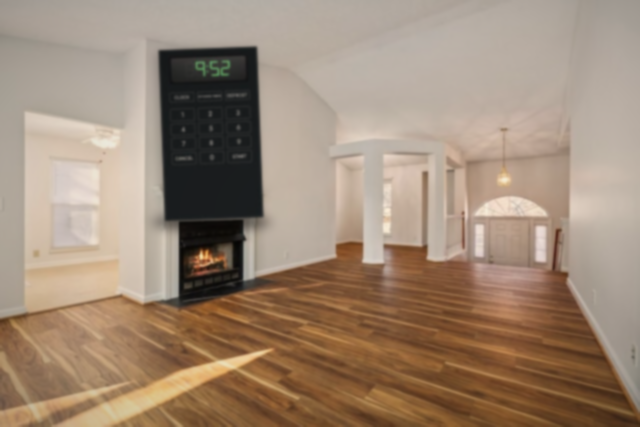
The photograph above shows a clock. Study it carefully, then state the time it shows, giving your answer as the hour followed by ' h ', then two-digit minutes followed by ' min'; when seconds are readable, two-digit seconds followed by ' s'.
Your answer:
9 h 52 min
